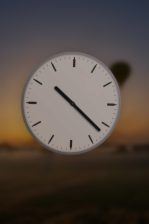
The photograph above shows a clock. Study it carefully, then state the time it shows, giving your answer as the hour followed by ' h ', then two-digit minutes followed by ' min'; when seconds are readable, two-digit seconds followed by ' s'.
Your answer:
10 h 22 min
